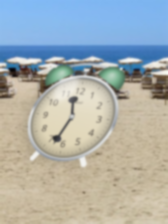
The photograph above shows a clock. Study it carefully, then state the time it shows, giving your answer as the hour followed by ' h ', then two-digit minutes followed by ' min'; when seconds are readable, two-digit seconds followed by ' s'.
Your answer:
11 h 33 min
